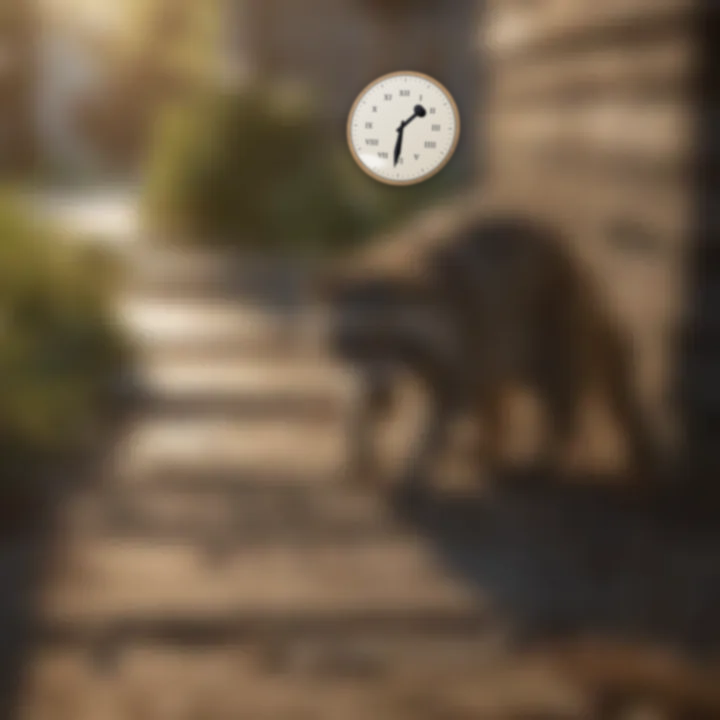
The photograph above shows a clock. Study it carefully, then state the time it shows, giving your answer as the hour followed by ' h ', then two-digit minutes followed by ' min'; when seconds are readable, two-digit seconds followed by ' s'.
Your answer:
1 h 31 min
